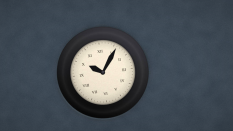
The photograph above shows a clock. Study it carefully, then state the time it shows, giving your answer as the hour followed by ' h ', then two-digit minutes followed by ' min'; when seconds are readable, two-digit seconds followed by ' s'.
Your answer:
10 h 06 min
